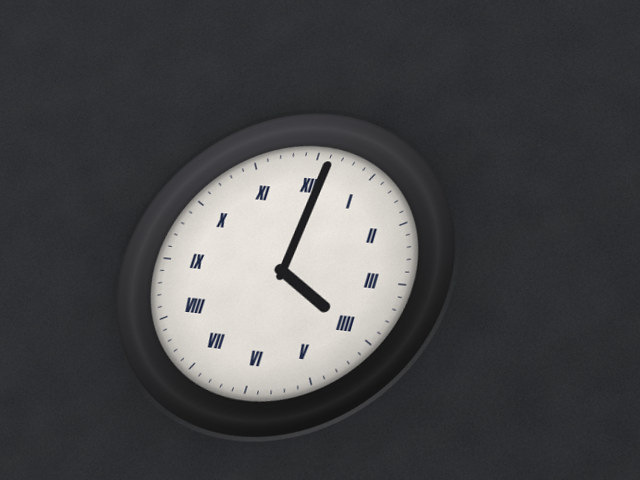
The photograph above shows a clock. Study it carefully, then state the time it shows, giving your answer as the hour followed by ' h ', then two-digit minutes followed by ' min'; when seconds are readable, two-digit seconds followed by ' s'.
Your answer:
4 h 01 min
